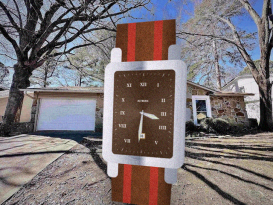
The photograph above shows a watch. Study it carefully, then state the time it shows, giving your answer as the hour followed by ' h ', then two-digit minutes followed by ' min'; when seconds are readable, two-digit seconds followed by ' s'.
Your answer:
3 h 31 min
